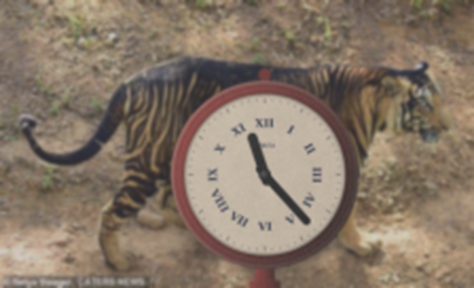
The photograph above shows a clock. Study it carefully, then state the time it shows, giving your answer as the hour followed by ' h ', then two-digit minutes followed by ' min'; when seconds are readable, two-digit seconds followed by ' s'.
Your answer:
11 h 23 min
